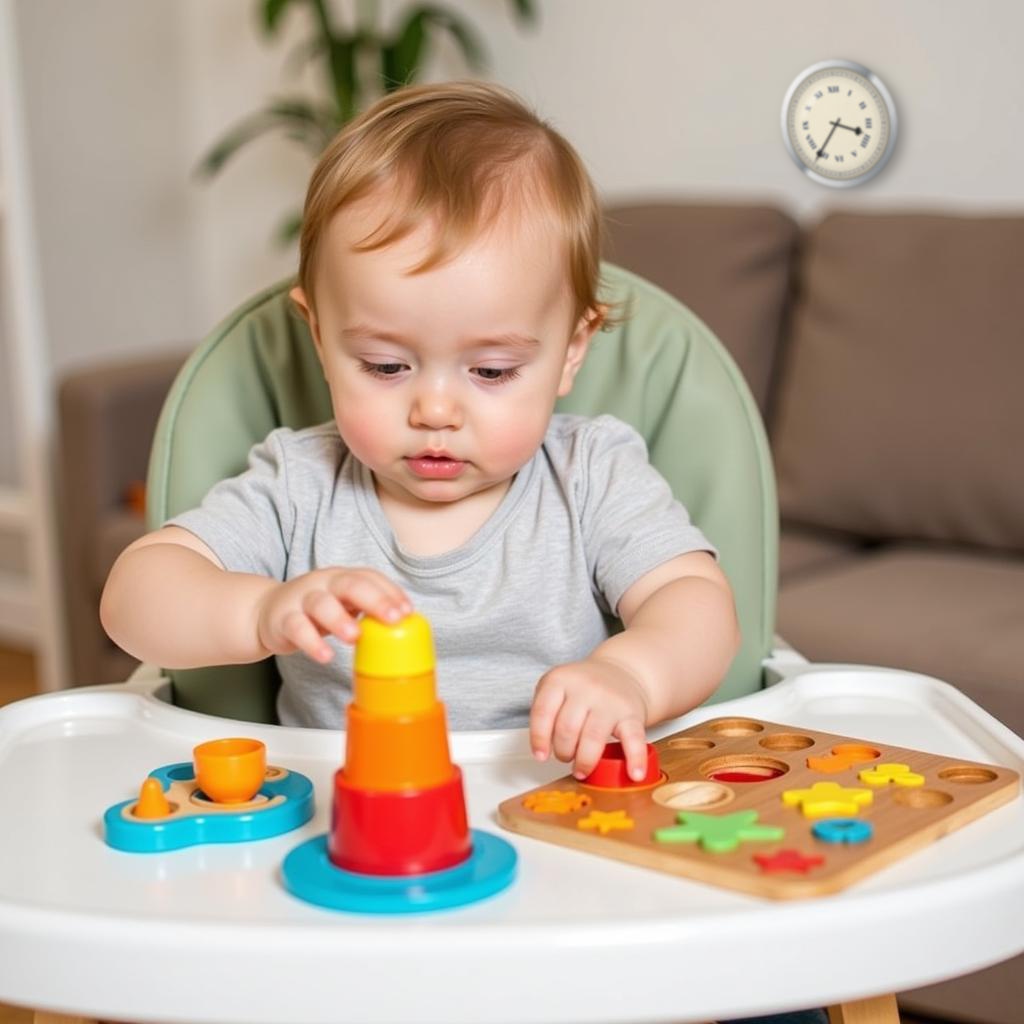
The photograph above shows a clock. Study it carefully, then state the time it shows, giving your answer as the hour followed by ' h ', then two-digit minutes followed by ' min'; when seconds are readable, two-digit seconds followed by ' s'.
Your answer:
3 h 36 min
